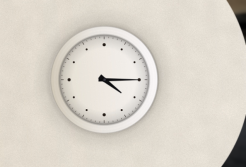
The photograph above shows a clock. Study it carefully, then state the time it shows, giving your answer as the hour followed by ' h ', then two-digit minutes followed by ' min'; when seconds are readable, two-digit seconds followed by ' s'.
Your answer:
4 h 15 min
